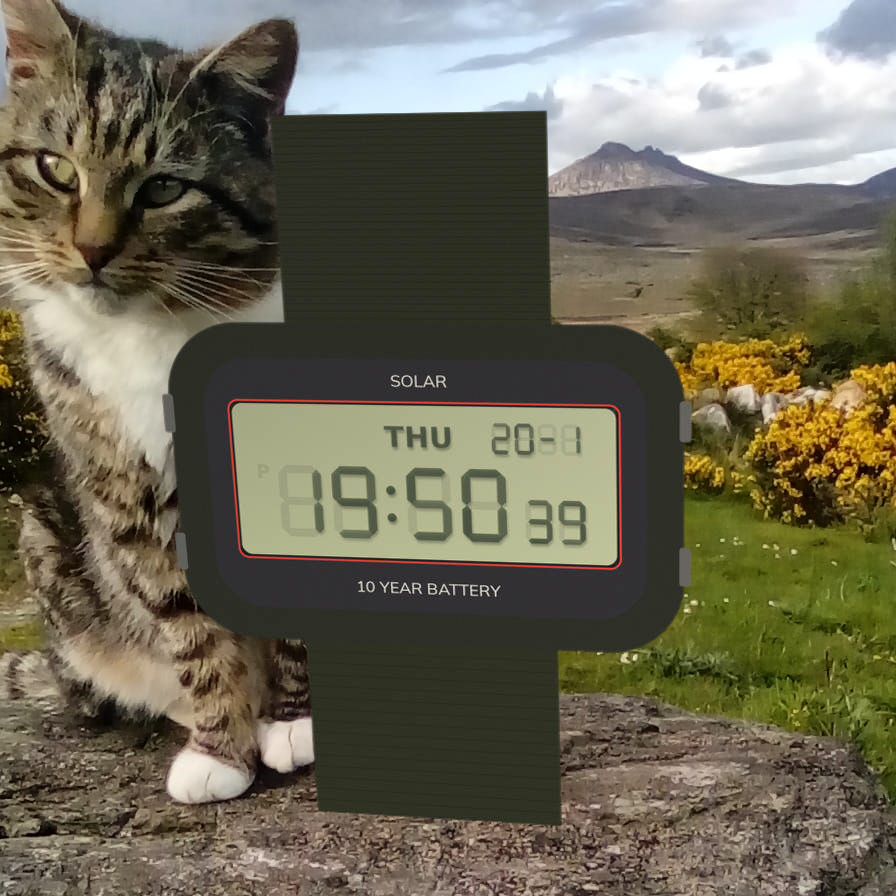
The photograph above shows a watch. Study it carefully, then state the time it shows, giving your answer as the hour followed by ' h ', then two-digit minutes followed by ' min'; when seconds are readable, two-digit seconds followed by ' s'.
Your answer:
19 h 50 min 39 s
